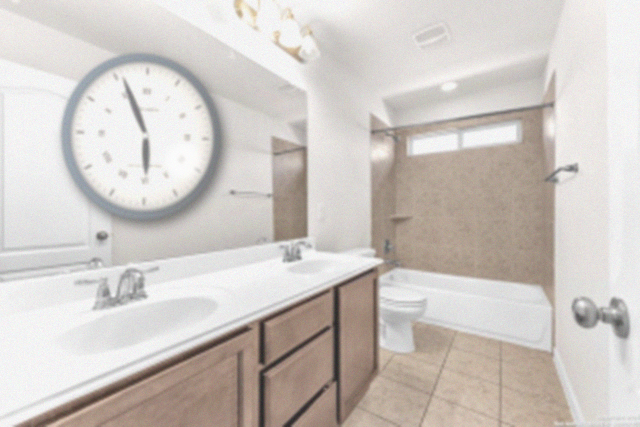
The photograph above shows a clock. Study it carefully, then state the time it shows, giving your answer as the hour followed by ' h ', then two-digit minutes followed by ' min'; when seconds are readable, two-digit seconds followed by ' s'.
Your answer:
5 h 56 min
